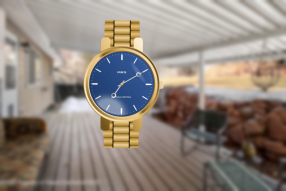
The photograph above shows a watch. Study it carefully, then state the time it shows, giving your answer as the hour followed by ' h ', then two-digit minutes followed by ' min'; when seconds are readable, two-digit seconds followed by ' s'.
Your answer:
7 h 10 min
